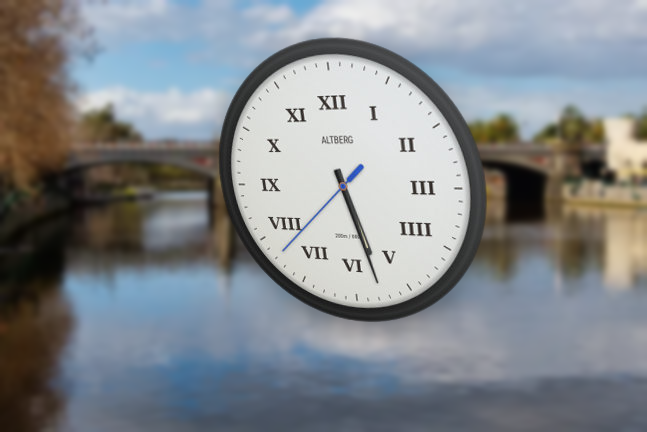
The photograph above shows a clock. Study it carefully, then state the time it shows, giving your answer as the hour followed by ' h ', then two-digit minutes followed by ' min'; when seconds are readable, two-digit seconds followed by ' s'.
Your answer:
5 h 27 min 38 s
